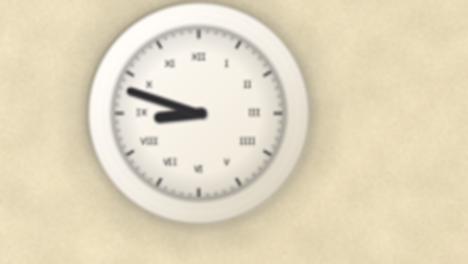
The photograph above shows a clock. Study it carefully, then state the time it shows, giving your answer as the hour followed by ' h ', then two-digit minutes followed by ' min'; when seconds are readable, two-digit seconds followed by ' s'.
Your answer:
8 h 48 min
